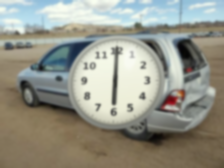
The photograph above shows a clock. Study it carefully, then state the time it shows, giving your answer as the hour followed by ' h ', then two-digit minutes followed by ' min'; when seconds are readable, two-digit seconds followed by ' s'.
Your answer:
6 h 00 min
